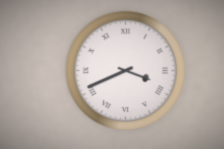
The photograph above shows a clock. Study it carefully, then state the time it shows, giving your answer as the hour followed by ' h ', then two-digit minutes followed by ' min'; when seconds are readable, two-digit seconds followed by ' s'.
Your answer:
3 h 41 min
